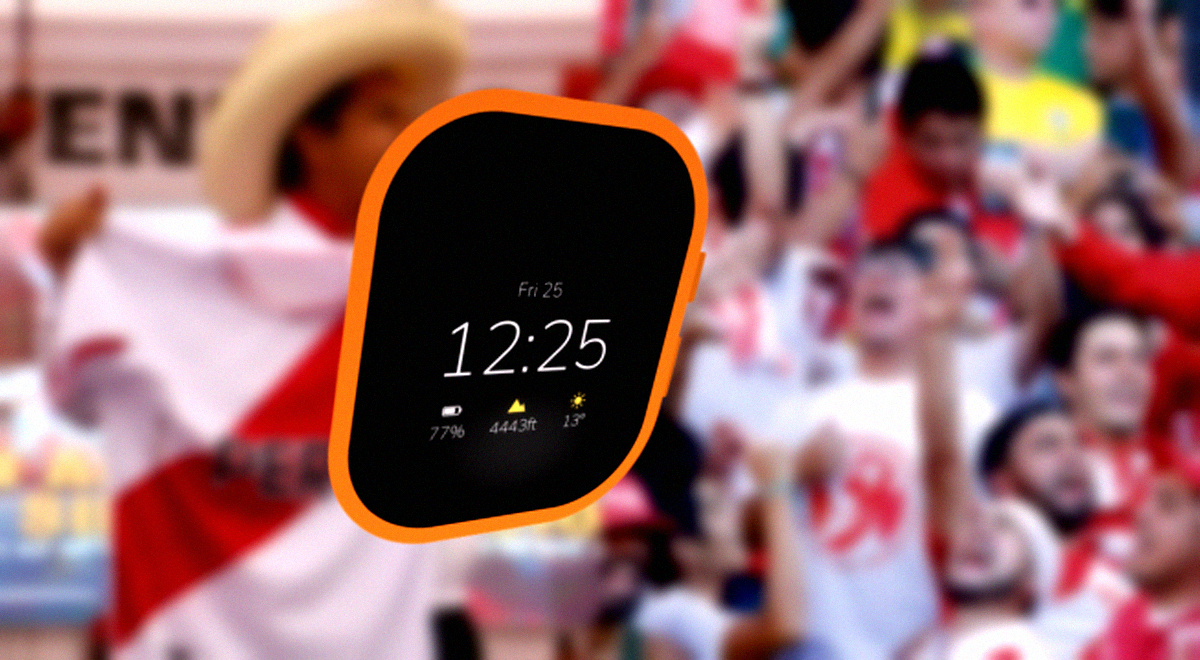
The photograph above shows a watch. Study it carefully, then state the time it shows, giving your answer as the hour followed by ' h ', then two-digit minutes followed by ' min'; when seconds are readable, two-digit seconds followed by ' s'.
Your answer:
12 h 25 min
